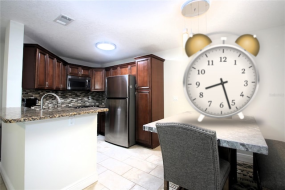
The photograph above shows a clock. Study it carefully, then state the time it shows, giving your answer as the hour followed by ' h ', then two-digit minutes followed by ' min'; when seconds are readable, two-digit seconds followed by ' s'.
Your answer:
8 h 27 min
